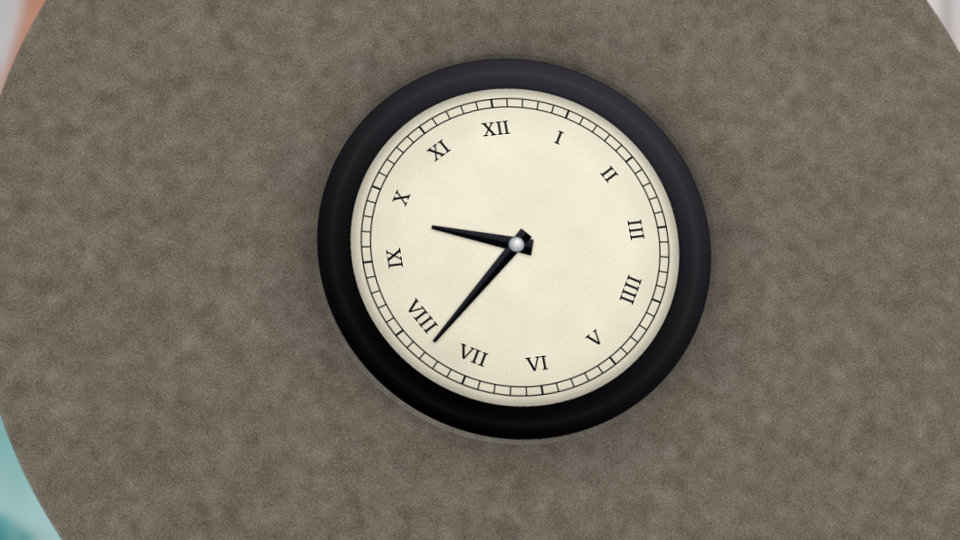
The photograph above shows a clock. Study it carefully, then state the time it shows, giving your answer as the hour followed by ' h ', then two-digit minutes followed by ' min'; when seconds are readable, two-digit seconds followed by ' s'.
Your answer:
9 h 38 min
